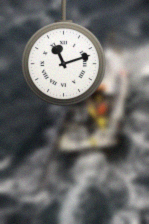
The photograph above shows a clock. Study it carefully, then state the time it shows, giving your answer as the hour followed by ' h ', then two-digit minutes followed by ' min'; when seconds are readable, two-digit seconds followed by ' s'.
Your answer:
11 h 12 min
